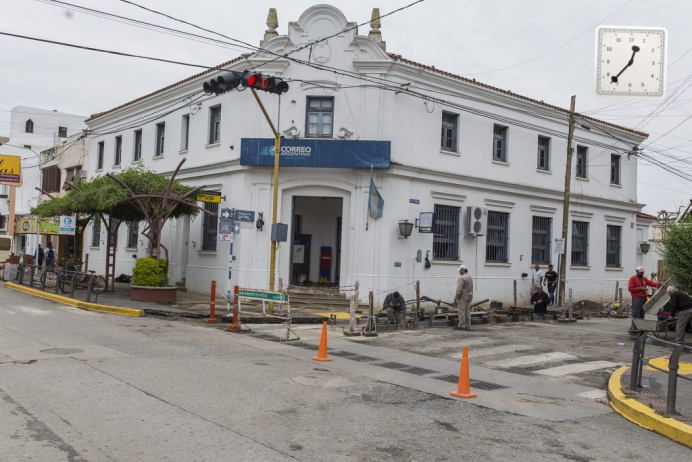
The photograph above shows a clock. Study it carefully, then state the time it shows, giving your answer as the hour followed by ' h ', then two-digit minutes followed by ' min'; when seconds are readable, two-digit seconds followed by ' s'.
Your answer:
12 h 37 min
